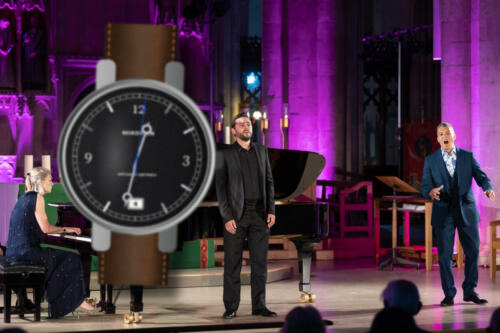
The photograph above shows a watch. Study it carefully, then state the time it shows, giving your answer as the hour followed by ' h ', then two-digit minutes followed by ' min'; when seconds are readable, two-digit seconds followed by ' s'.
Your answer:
12 h 32 min 01 s
